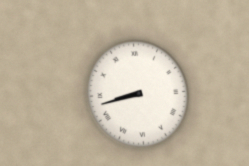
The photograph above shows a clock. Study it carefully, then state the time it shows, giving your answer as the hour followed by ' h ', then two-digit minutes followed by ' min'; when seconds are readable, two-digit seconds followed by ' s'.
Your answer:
8 h 43 min
